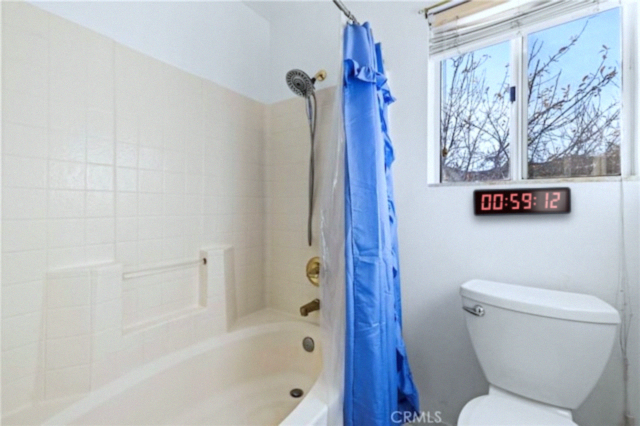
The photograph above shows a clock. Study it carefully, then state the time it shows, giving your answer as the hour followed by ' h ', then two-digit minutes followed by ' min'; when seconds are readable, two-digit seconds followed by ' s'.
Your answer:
0 h 59 min 12 s
